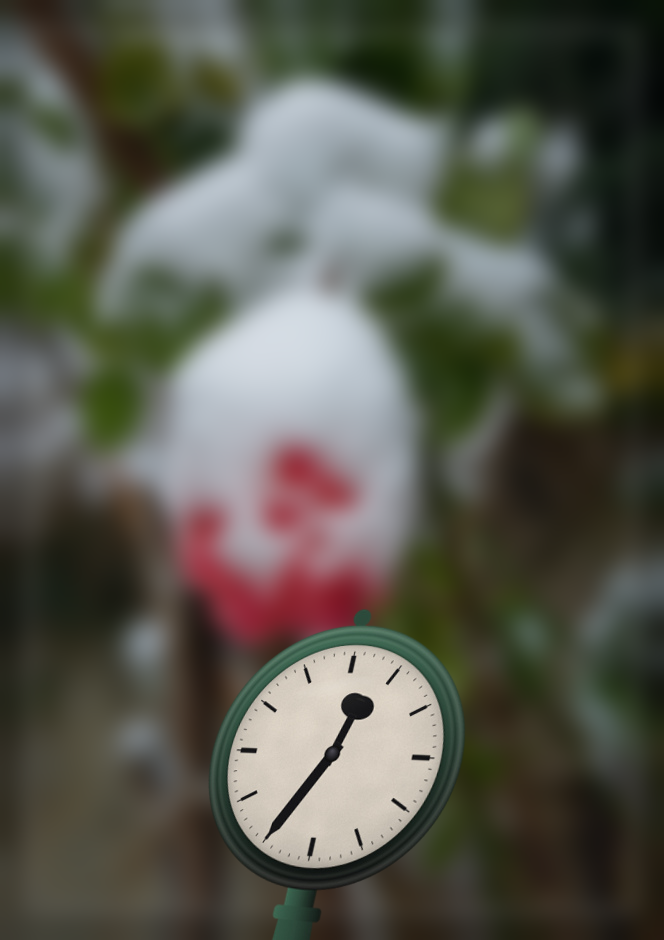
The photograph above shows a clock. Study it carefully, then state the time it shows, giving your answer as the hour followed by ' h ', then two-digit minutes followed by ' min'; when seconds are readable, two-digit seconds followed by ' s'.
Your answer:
12 h 35 min
